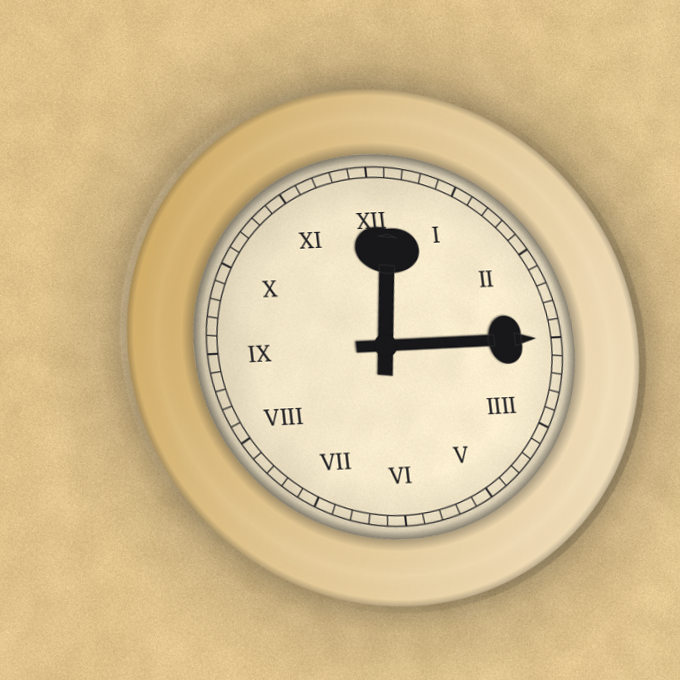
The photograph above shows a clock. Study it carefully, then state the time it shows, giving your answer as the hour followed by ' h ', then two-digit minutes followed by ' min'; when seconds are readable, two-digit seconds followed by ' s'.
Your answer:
12 h 15 min
